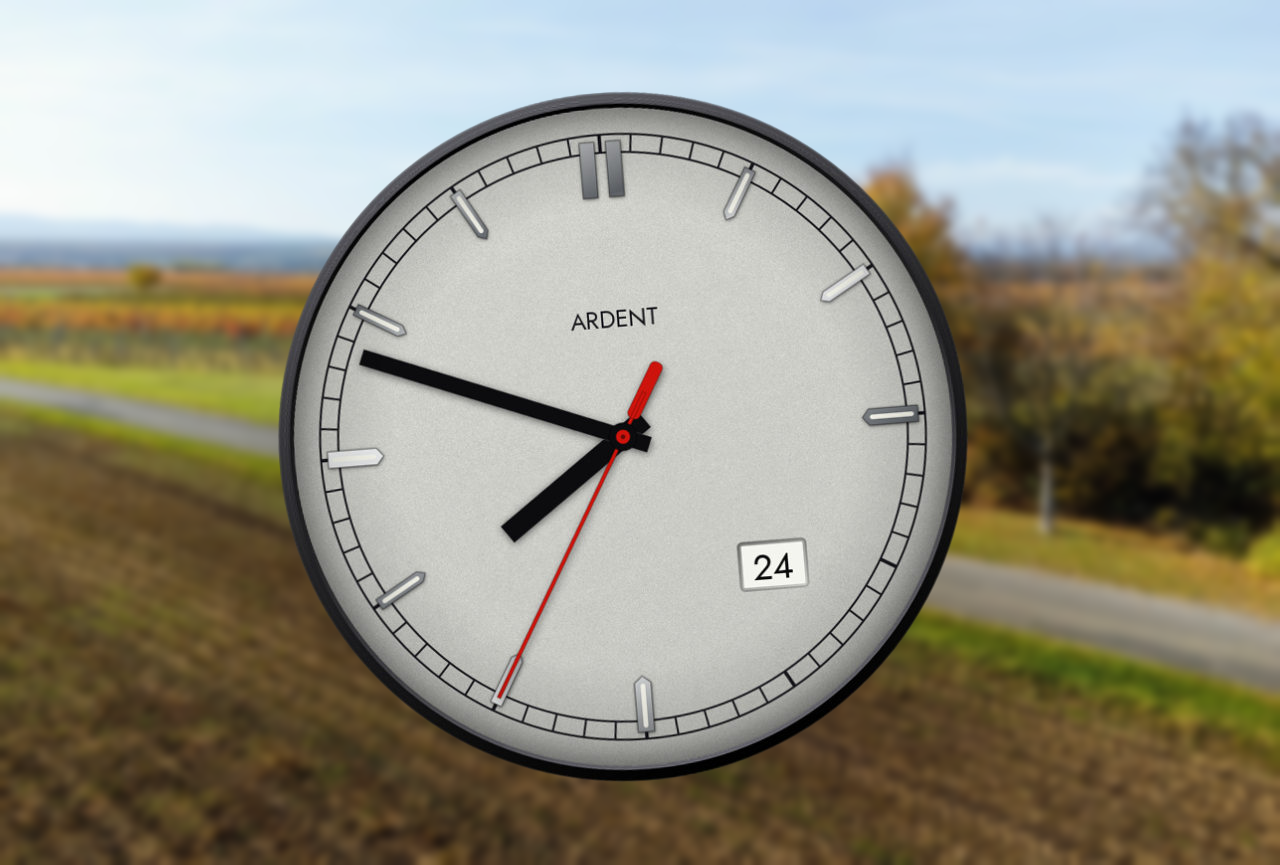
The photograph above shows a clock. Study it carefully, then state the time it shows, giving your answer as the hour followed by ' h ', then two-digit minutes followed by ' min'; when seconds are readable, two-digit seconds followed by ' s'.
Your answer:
7 h 48 min 35 s
